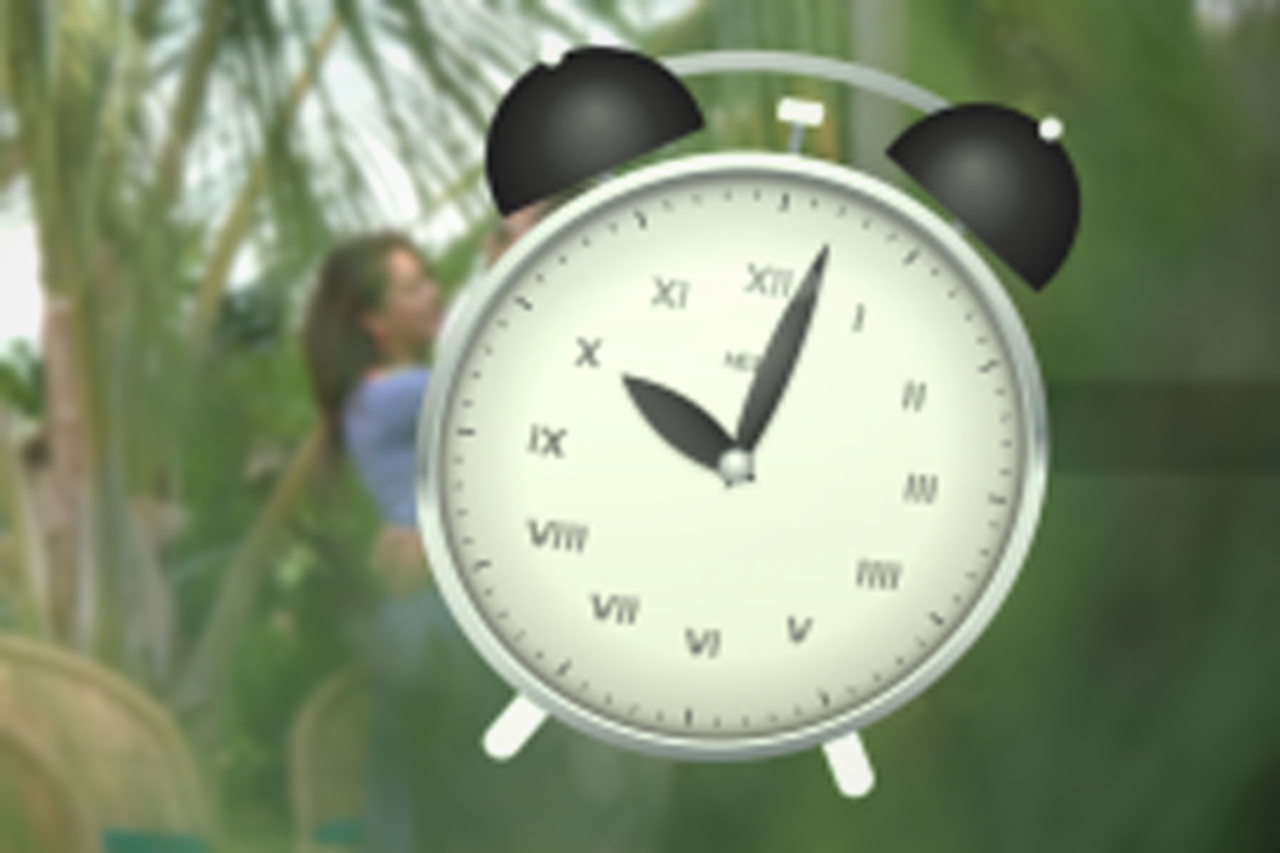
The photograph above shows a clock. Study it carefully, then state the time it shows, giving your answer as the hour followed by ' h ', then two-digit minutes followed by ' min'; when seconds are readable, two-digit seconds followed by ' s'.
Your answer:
10 h 02 min
